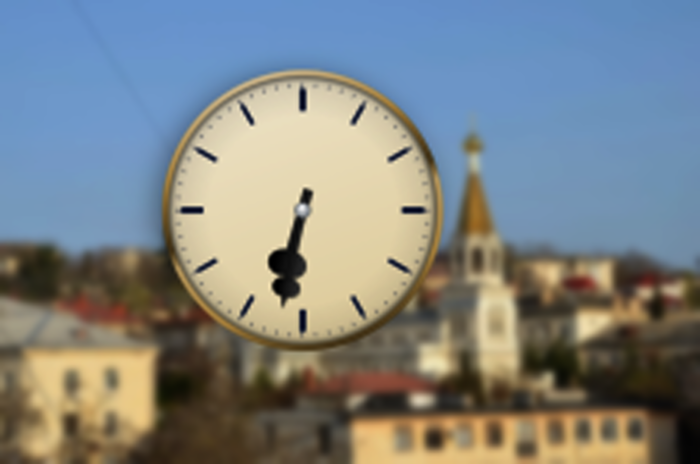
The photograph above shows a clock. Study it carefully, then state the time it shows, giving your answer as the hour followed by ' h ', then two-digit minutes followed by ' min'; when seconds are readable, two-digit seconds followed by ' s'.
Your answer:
6 h 32 min
